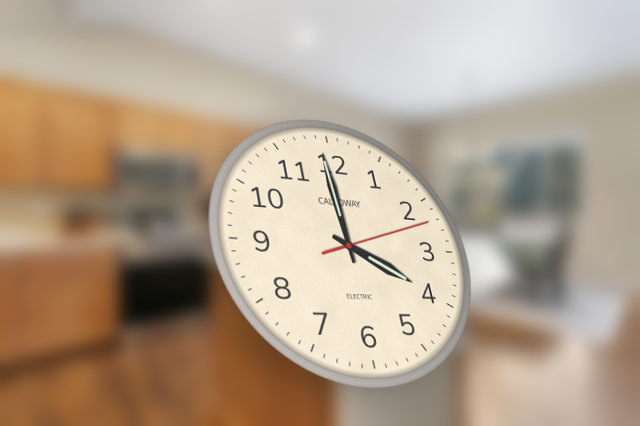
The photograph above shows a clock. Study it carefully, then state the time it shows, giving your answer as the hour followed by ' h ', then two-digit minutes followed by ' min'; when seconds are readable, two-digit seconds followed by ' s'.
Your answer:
3 h 59 min 12 s
